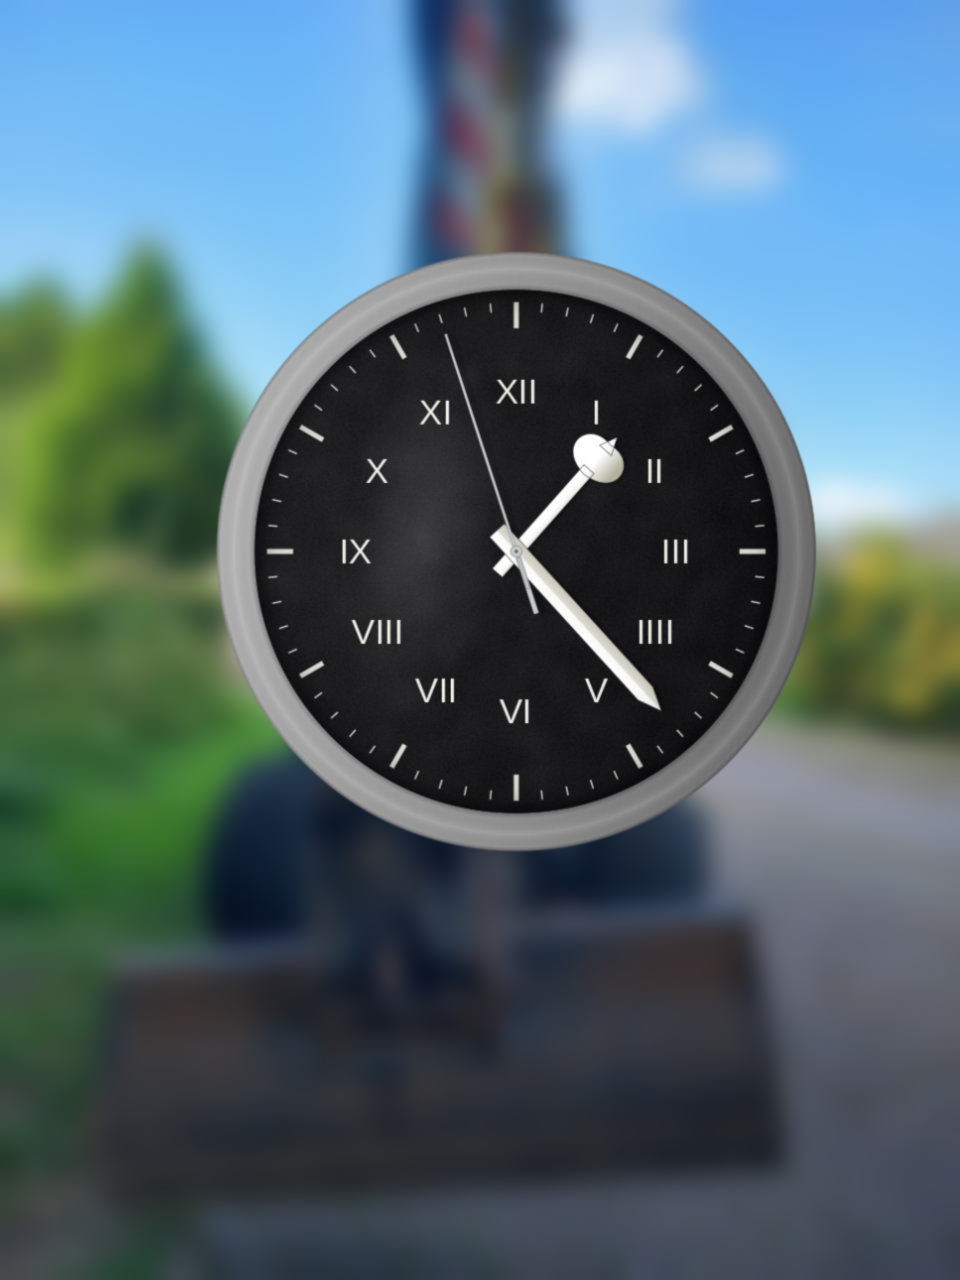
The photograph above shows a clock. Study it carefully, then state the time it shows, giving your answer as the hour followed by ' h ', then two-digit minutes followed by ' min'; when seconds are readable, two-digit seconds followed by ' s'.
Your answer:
1 h 22 min 57 s
